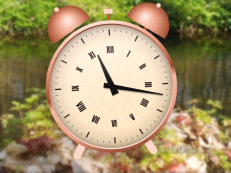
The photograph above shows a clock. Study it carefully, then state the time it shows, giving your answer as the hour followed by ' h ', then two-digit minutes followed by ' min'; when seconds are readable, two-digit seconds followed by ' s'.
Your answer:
11 h 17 min
